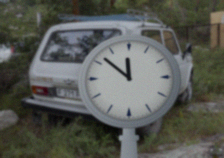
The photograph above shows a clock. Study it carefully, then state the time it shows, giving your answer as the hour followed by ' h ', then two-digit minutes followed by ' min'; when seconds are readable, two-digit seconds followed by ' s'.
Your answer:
11 h 52 min
